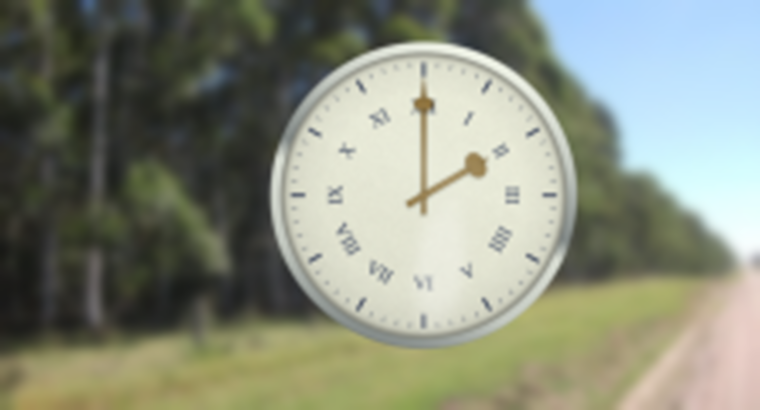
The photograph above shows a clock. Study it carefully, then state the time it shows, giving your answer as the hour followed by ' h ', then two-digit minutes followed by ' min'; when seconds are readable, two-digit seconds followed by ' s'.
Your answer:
2 h 00 min
